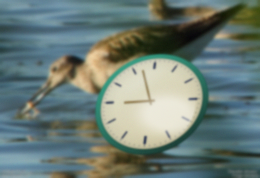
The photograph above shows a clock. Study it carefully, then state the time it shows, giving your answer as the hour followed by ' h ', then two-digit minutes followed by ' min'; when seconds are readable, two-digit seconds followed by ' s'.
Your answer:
8 h 57 min
